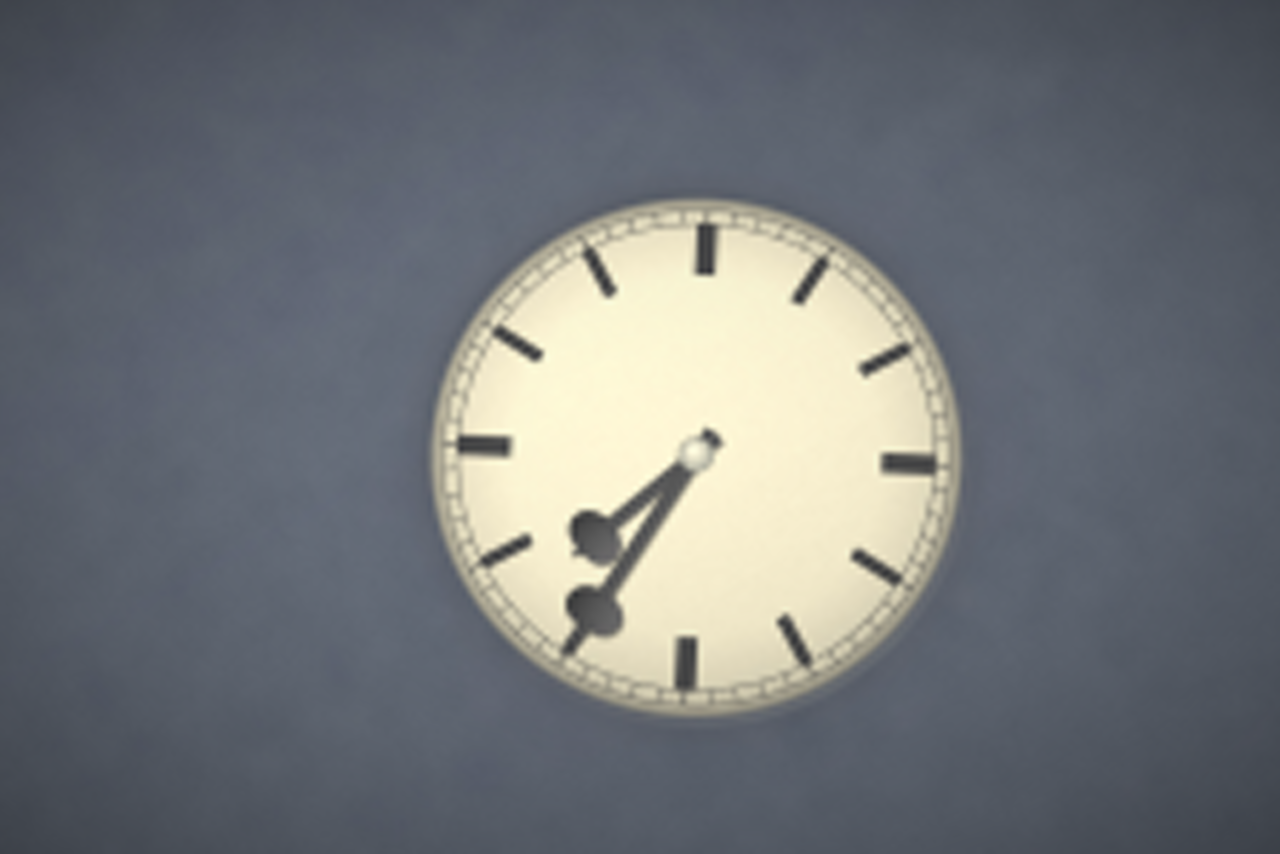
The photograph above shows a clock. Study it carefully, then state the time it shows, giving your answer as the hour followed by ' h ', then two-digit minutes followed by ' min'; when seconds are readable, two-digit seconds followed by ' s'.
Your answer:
7 h 35 min
